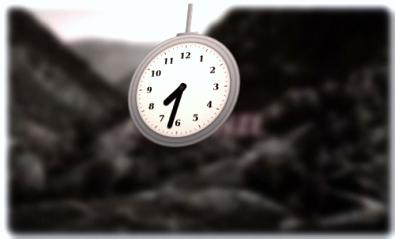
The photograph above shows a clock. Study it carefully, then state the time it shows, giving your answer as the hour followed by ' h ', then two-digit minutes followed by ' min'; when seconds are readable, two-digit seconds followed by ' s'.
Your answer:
7 h 32 min
